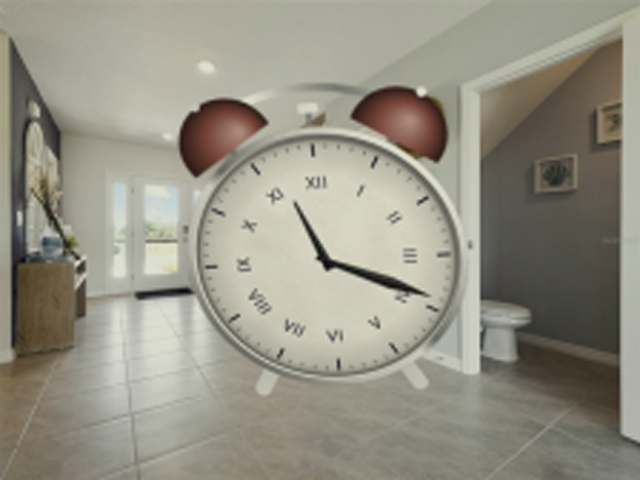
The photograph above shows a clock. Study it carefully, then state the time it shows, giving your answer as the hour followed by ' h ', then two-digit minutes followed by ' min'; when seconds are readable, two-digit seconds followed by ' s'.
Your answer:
11 h 19 min
